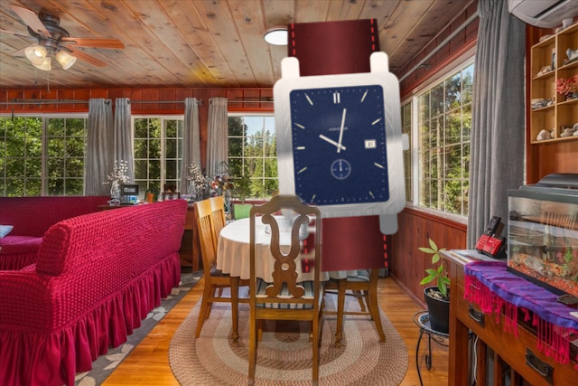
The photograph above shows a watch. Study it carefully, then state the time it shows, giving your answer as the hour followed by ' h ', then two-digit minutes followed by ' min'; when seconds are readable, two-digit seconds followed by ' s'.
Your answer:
10 h 02 min
